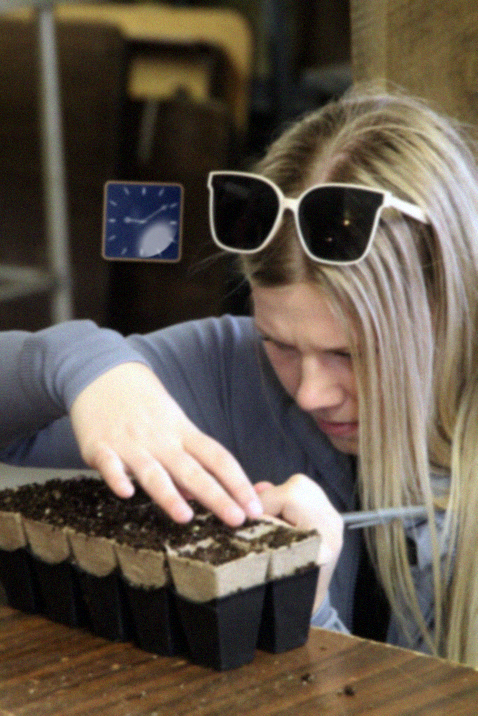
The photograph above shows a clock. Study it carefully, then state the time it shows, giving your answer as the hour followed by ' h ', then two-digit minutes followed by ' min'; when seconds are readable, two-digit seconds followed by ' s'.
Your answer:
9 h 09 min
